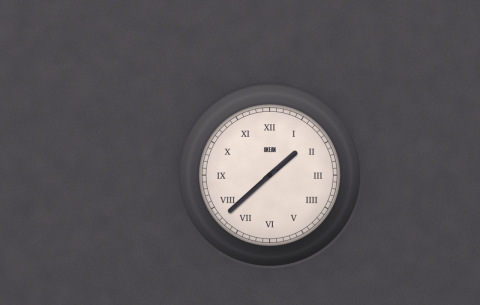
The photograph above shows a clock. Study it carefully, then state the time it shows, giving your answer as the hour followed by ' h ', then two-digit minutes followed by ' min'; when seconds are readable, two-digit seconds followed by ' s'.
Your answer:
1 h 38 min
